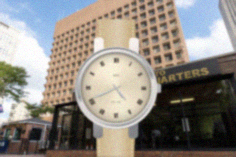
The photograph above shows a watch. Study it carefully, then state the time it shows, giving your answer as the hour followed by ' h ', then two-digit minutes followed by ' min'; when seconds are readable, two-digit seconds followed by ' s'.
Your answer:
4 h 41 min
